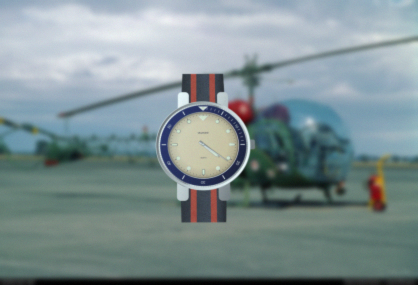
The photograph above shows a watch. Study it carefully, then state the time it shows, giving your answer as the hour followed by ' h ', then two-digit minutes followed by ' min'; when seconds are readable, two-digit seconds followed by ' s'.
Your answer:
4 h 21 min
